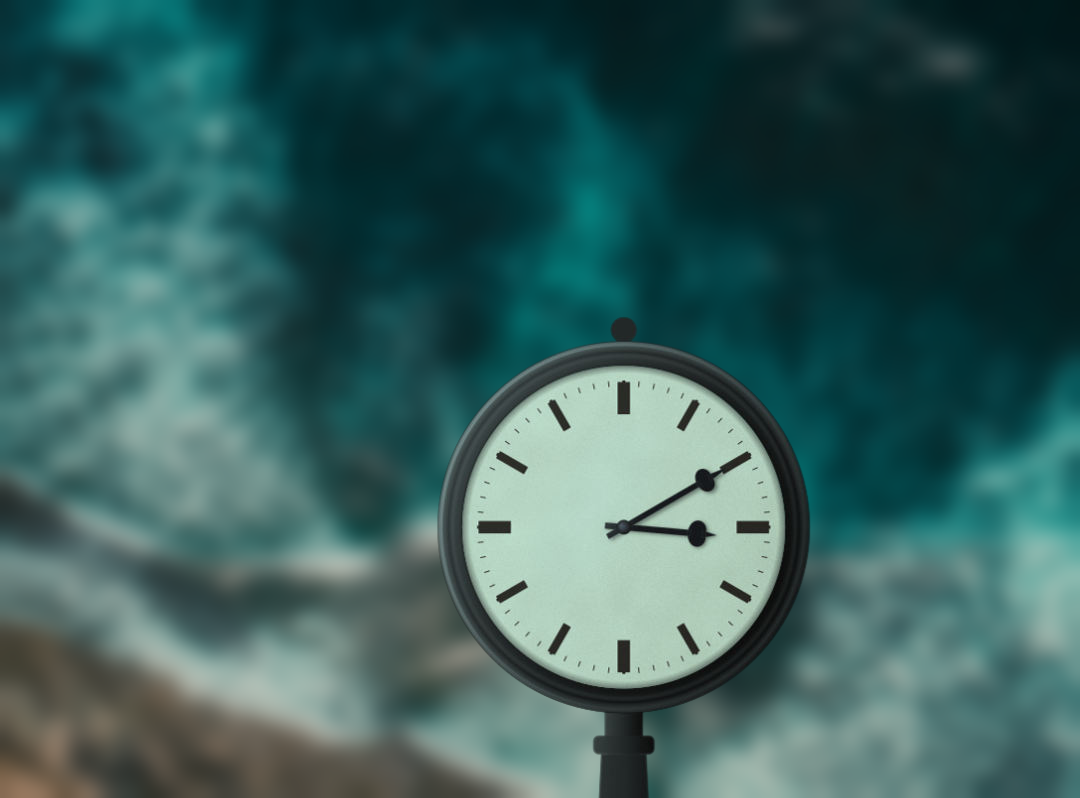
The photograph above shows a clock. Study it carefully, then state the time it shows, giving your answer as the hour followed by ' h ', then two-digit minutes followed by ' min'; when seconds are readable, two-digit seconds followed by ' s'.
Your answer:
3 h 10 min
